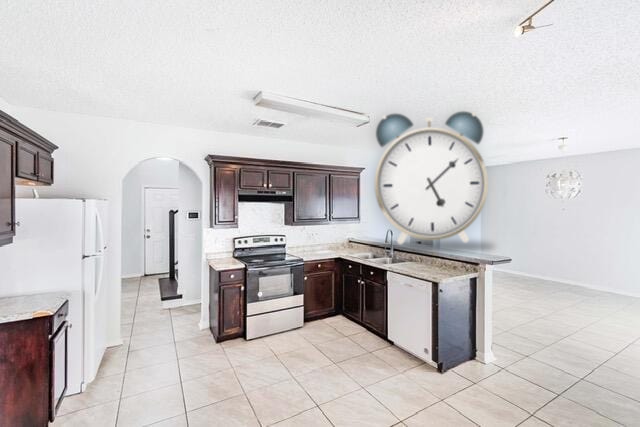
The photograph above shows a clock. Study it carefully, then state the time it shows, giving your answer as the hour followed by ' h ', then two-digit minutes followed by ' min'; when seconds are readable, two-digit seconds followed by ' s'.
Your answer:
5 h 08 min
